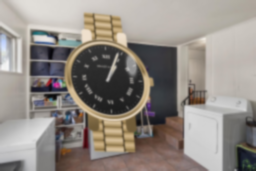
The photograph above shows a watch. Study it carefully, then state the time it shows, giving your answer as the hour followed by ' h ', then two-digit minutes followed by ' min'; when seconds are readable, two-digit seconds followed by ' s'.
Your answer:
1 h 04 min
